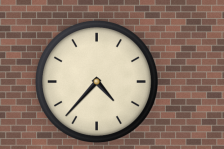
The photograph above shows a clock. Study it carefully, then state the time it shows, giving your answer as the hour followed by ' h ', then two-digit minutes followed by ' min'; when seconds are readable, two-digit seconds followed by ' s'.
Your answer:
4 h 37 min
